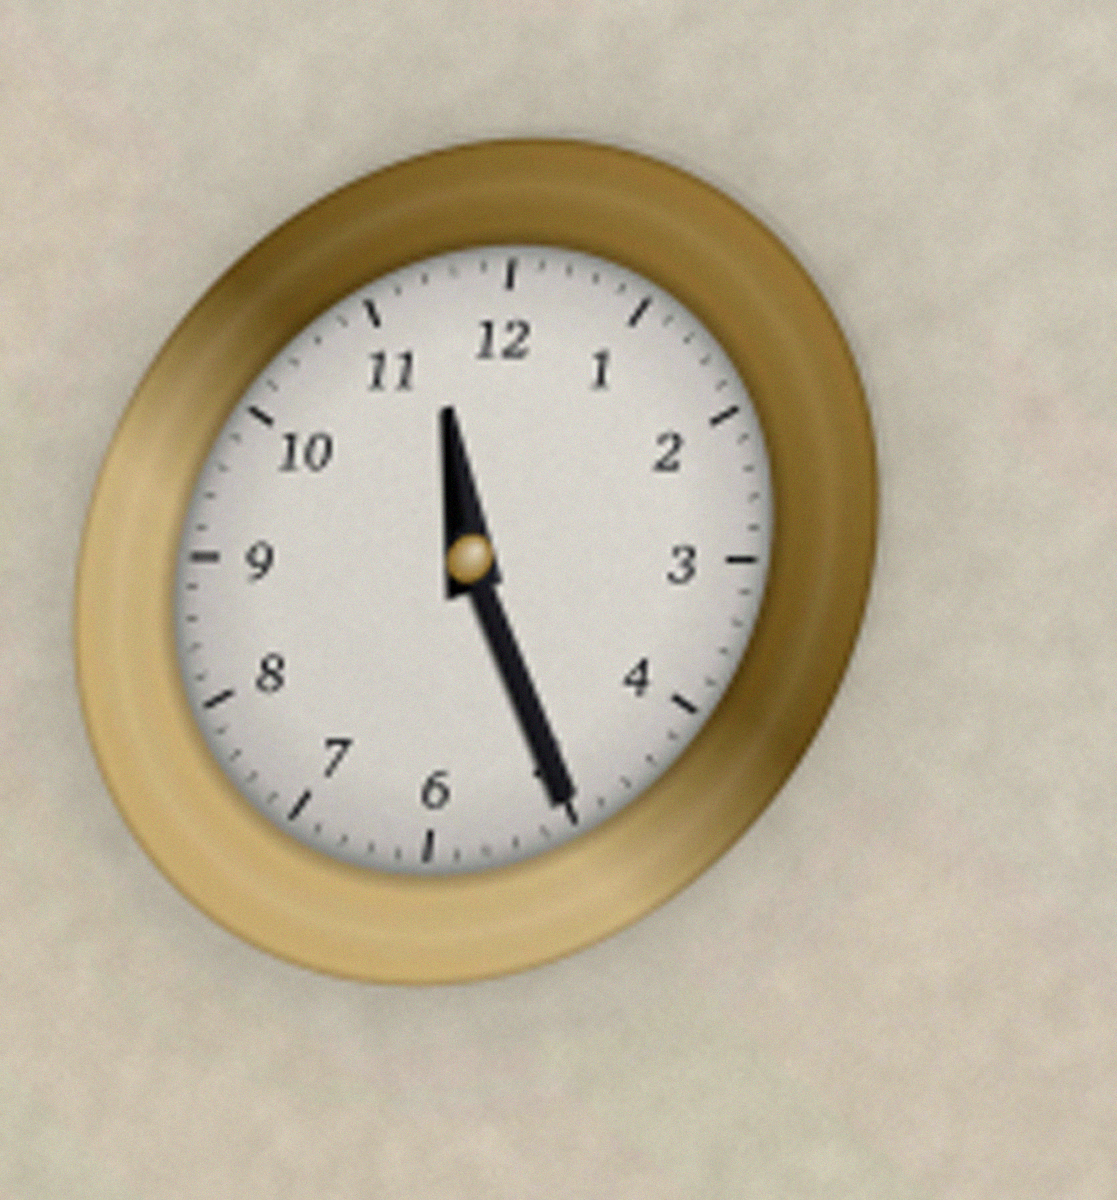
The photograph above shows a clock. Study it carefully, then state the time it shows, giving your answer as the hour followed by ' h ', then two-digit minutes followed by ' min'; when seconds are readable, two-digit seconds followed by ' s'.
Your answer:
11 h 25 min
